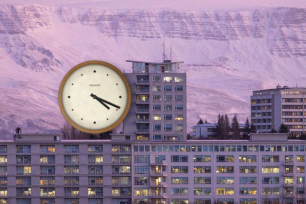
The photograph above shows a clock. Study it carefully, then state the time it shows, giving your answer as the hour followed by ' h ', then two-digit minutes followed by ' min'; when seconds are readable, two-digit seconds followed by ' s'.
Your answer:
4 h 19 min
